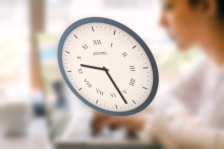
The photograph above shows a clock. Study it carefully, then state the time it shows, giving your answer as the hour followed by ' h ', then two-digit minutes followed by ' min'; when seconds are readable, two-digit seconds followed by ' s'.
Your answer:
9 h 27 min
